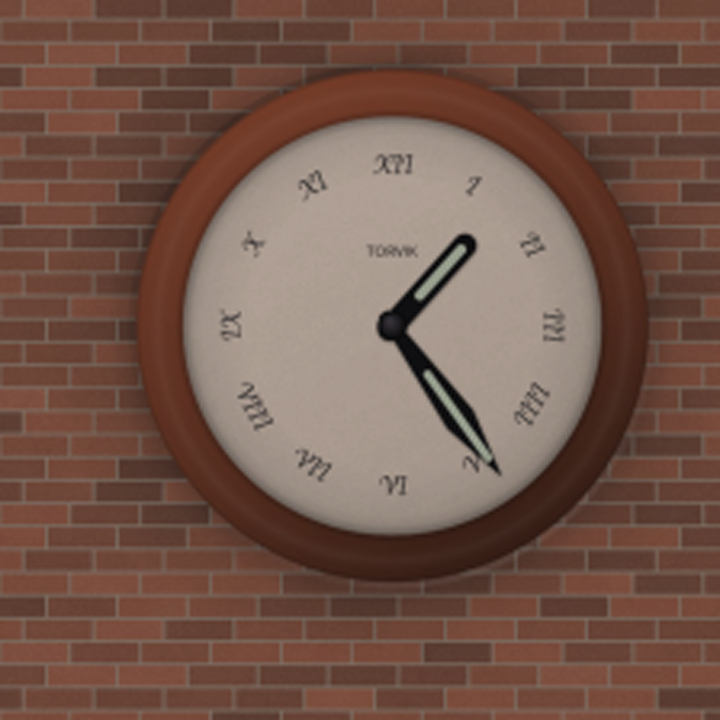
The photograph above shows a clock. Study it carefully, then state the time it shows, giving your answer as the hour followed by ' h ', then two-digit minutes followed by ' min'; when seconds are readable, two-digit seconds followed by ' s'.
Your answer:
1 h 24 min
